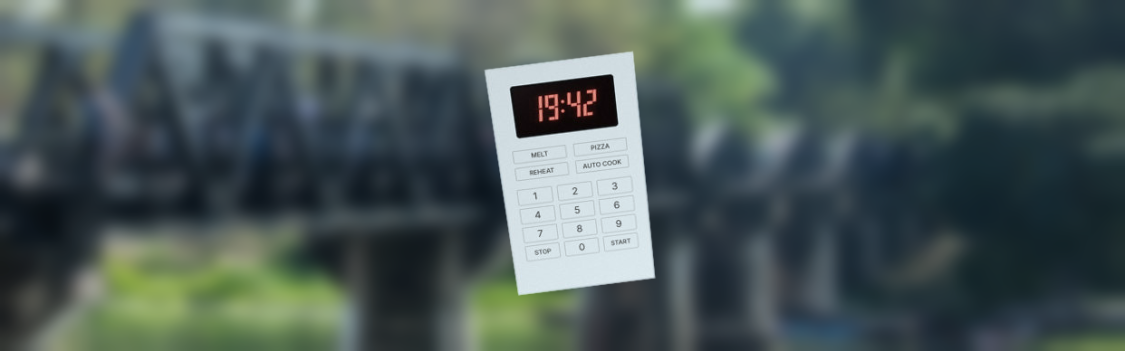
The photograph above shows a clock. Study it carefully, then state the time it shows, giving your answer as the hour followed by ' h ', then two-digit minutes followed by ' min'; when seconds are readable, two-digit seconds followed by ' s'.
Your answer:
19 h 42 min
